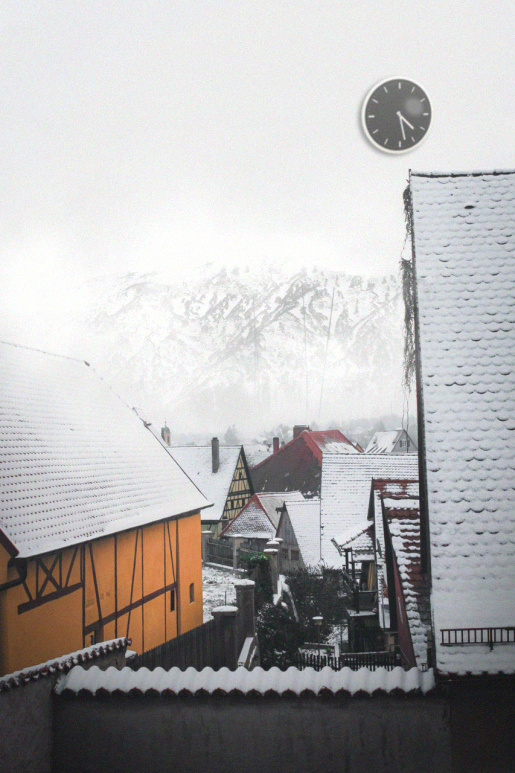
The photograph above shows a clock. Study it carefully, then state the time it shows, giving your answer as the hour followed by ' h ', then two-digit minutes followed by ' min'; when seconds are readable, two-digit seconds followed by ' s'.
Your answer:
4 h 28 min
